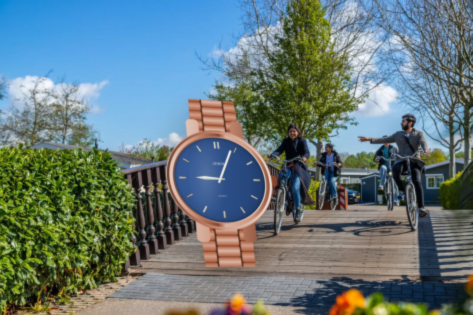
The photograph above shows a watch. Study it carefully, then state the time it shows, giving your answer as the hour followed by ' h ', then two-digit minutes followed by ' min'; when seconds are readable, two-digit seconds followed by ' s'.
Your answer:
9 h 04 min
